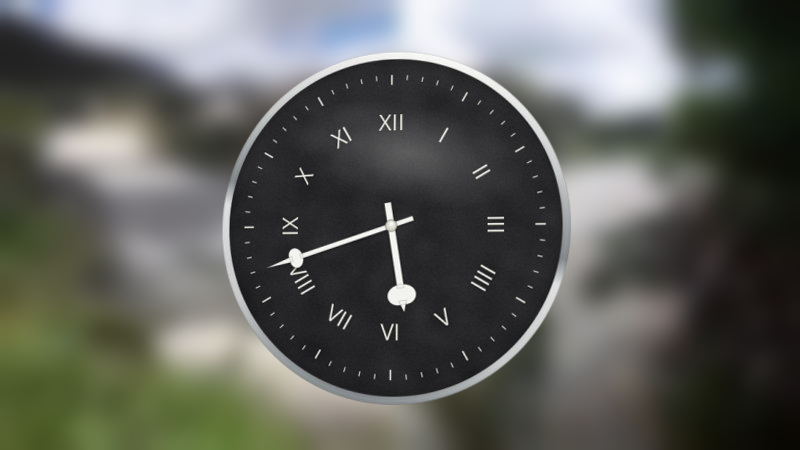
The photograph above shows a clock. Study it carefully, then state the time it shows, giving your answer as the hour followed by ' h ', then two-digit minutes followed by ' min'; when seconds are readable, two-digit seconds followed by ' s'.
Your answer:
5 h 42 min
